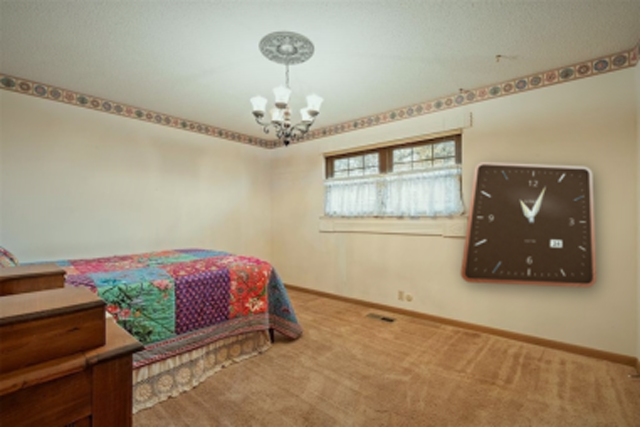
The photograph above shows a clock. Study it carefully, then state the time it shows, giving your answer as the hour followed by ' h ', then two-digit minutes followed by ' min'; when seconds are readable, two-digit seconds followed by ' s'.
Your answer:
11 h 03 min
